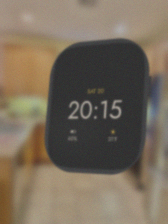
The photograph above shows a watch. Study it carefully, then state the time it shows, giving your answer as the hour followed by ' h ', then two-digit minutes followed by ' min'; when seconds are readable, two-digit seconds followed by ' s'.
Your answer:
20 h 15 min
